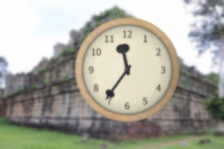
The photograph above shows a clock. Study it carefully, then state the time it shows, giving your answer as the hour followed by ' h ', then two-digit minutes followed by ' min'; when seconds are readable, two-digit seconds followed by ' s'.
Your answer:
11 h 36 min
